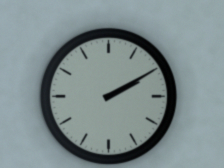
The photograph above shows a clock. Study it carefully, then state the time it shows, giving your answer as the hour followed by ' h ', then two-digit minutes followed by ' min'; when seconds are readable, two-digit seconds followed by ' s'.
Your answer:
2 h 10 min
